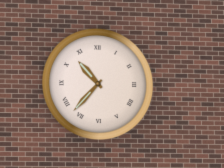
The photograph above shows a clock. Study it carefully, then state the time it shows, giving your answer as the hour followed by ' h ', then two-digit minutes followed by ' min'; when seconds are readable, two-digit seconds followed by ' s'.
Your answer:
10 h 37 min
